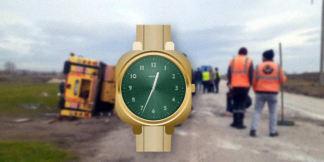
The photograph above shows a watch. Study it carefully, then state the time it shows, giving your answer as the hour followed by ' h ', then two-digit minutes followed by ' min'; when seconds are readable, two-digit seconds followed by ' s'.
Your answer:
12 h 34 min
